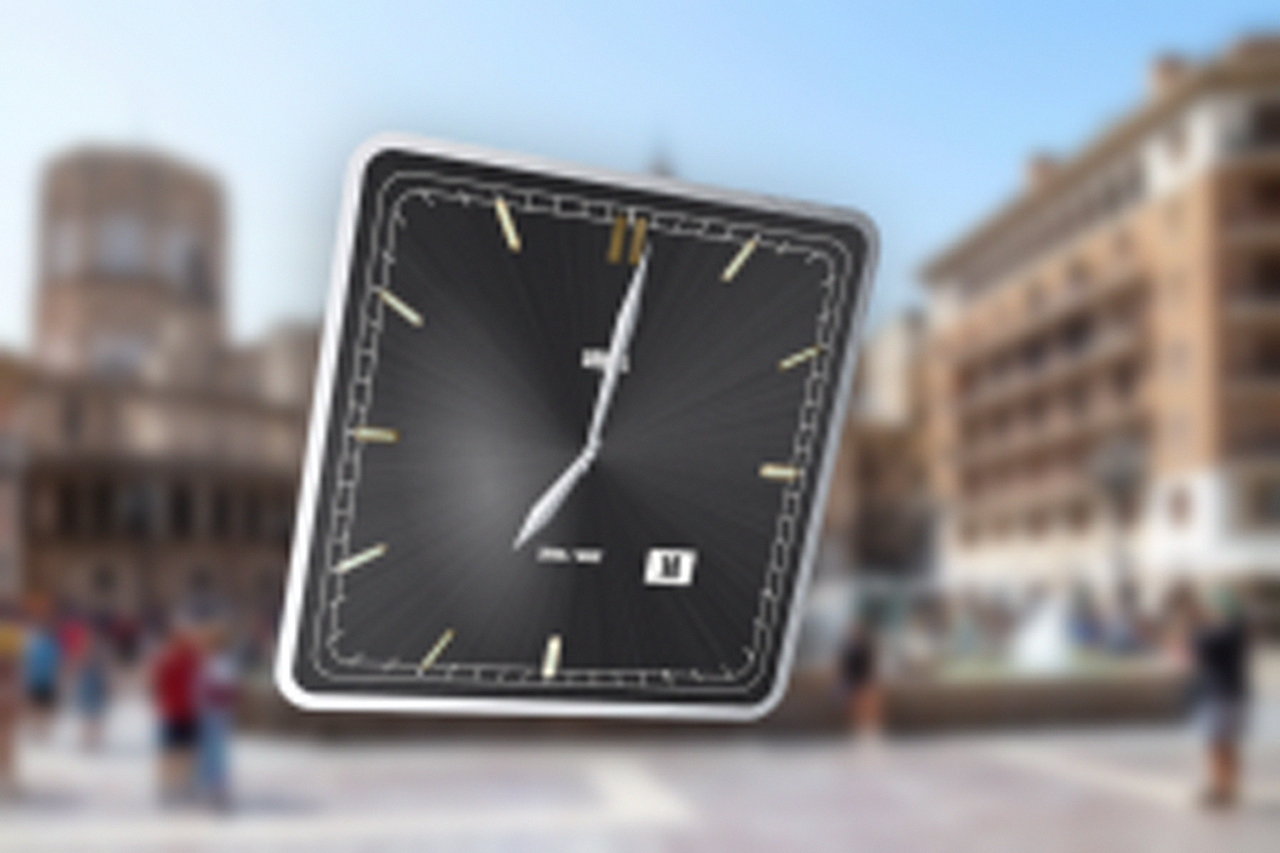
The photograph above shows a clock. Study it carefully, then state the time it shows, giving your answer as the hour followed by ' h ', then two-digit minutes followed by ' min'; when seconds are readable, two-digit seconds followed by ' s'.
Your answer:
7 h 01 min
